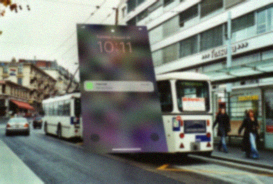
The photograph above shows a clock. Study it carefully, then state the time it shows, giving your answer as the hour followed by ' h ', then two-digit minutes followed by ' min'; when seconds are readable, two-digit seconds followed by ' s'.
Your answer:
10 h 11 min
